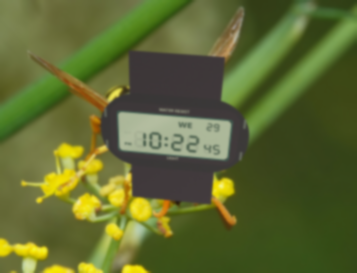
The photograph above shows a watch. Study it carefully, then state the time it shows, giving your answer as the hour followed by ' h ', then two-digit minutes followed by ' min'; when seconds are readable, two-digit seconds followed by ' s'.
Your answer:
10 h 22 min
